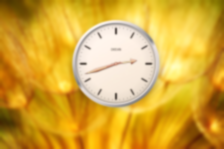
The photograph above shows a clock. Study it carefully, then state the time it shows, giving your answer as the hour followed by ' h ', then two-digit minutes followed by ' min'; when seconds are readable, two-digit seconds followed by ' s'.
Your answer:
2 h 42 min
